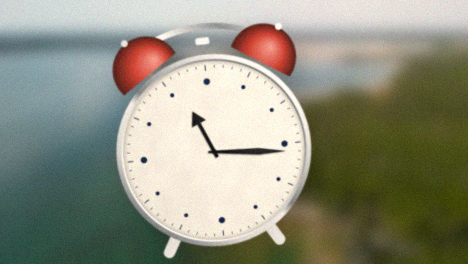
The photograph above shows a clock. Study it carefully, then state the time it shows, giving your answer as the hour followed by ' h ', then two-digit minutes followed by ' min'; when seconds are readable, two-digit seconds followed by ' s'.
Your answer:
11 h 16 min
